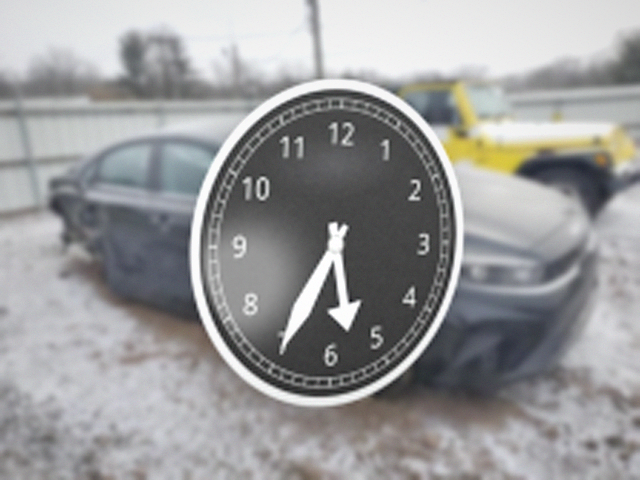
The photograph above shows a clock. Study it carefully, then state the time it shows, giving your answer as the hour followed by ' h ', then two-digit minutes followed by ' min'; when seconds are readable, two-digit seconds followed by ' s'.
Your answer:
5 h 35 min
